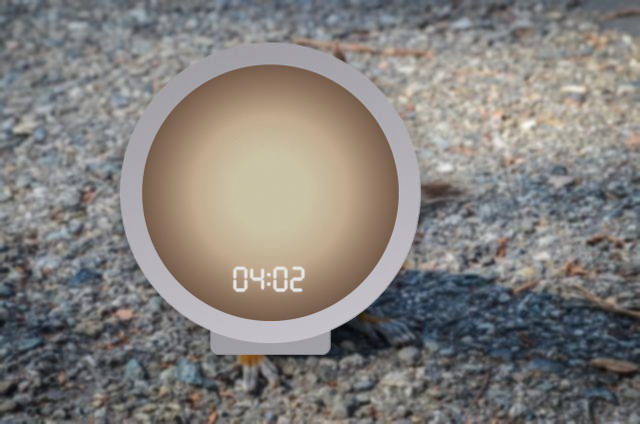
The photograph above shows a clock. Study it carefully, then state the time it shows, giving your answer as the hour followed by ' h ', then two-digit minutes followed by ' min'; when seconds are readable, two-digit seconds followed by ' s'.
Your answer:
4 h 02 min
